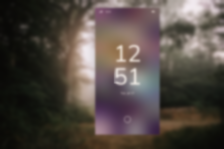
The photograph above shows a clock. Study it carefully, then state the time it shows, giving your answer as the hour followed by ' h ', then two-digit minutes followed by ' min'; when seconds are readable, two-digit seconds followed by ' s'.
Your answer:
12 h 51 min
